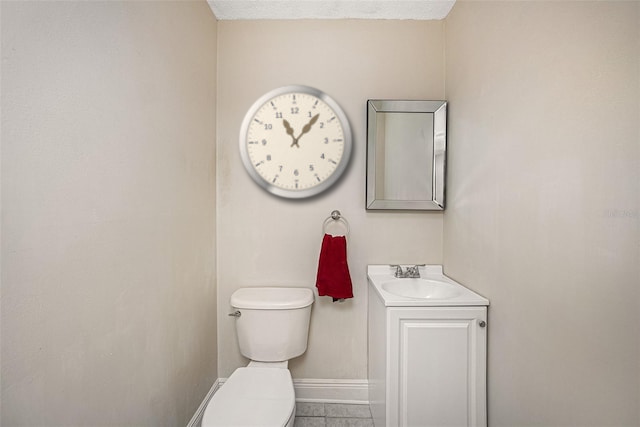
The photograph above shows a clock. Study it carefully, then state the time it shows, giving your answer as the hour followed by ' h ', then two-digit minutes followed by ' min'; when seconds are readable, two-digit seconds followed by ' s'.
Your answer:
11 h 07 min
